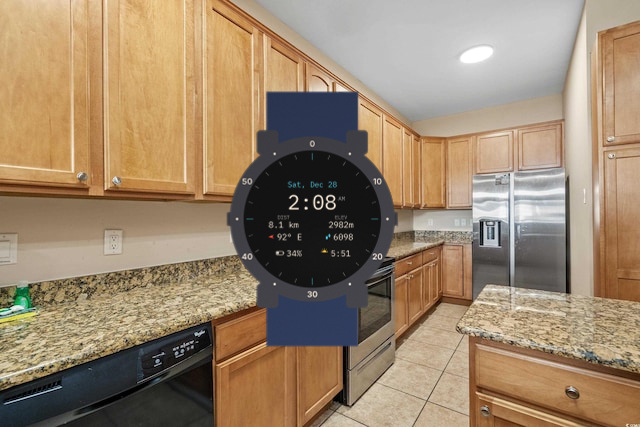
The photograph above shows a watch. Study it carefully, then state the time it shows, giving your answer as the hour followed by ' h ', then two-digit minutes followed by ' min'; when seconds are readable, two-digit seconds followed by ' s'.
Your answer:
2 h 08 min
